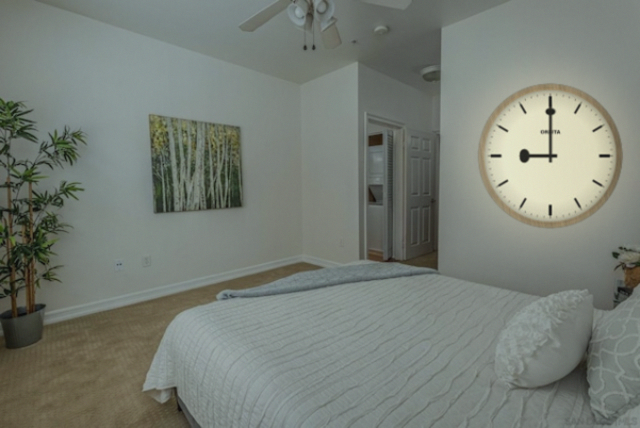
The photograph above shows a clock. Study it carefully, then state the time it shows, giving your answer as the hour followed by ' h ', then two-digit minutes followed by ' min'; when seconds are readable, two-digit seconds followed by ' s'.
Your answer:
9 h 00 min
